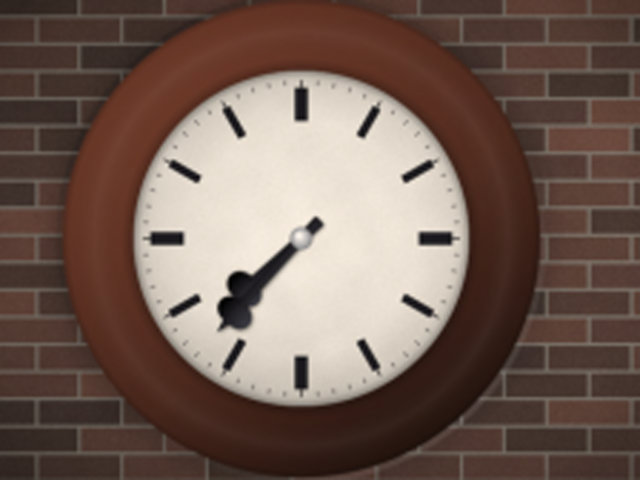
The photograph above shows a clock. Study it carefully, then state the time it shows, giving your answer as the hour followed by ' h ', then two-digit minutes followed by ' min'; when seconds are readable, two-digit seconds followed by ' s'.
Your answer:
7 h 37 min
